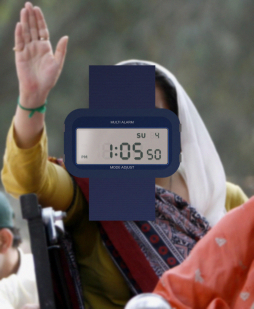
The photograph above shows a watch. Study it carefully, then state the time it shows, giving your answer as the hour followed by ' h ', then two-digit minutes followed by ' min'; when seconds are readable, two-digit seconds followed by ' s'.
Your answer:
1 h 05 min 50 s
